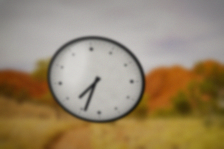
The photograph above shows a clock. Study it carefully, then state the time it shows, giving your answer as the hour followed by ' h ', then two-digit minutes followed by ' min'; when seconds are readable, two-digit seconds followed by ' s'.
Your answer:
7 h 34 min
